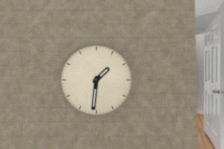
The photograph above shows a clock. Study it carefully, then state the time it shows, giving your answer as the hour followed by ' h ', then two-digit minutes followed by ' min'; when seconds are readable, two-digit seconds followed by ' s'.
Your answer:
1 h 31 min
